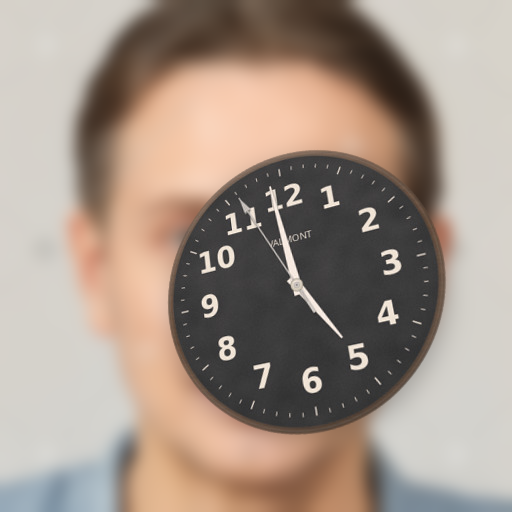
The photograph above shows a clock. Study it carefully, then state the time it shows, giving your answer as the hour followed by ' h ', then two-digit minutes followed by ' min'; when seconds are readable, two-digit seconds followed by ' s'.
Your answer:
4 h 58 min 56 s
